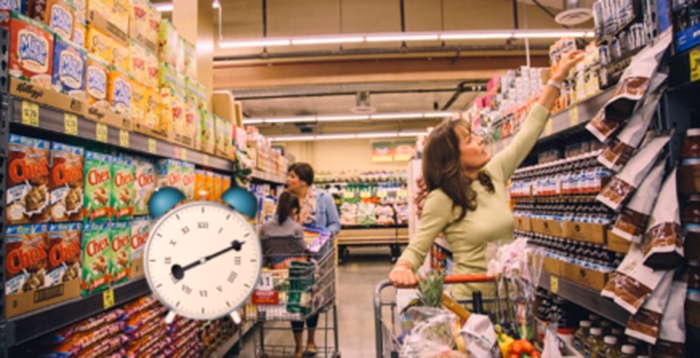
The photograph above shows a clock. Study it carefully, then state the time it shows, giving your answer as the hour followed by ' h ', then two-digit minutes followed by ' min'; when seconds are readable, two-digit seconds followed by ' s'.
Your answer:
8 h 11 min
